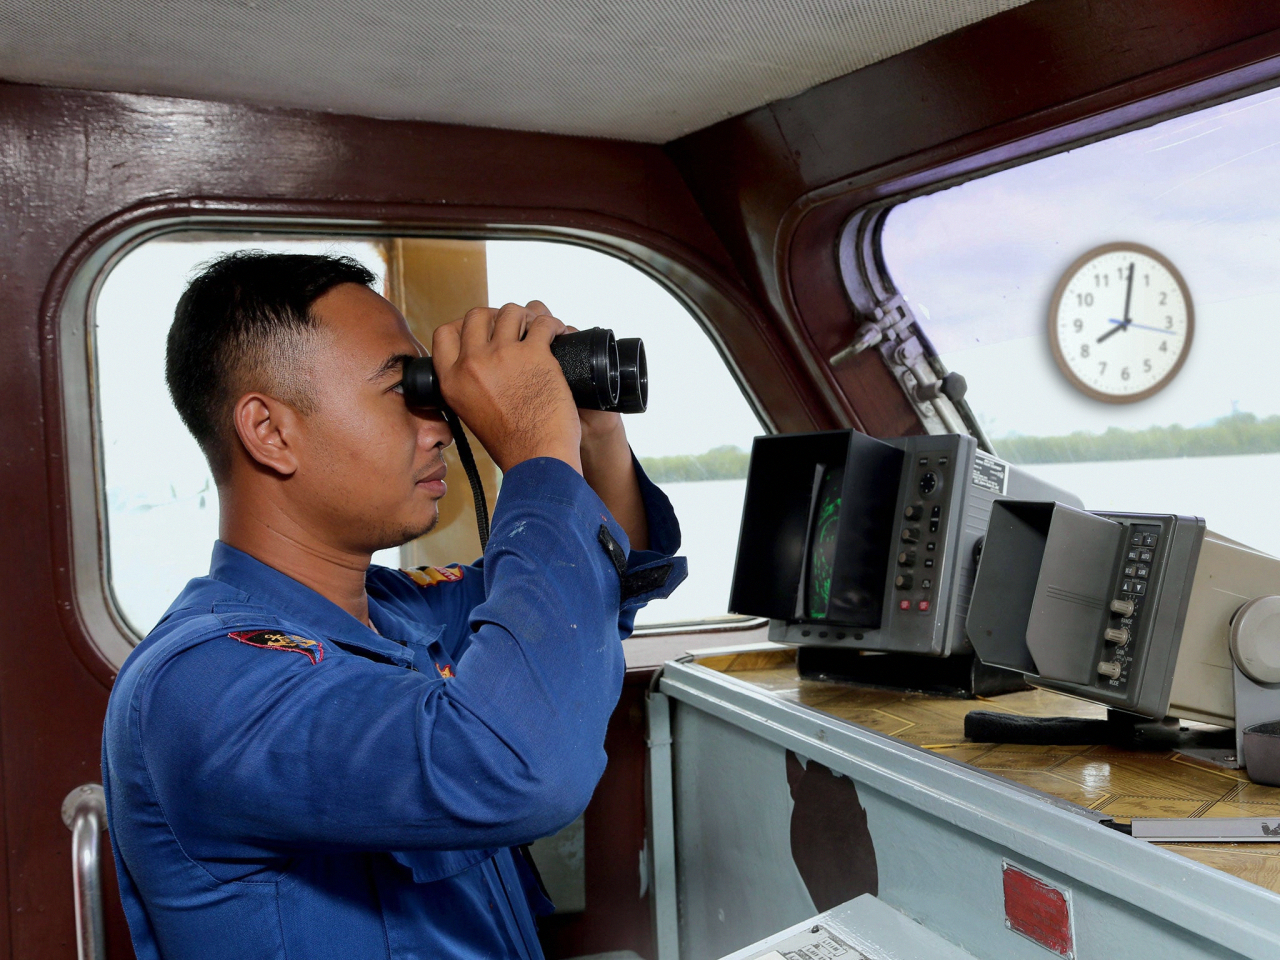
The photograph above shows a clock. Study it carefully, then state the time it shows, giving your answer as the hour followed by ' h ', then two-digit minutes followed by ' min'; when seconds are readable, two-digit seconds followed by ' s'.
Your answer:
8 h 01 min 17 s
